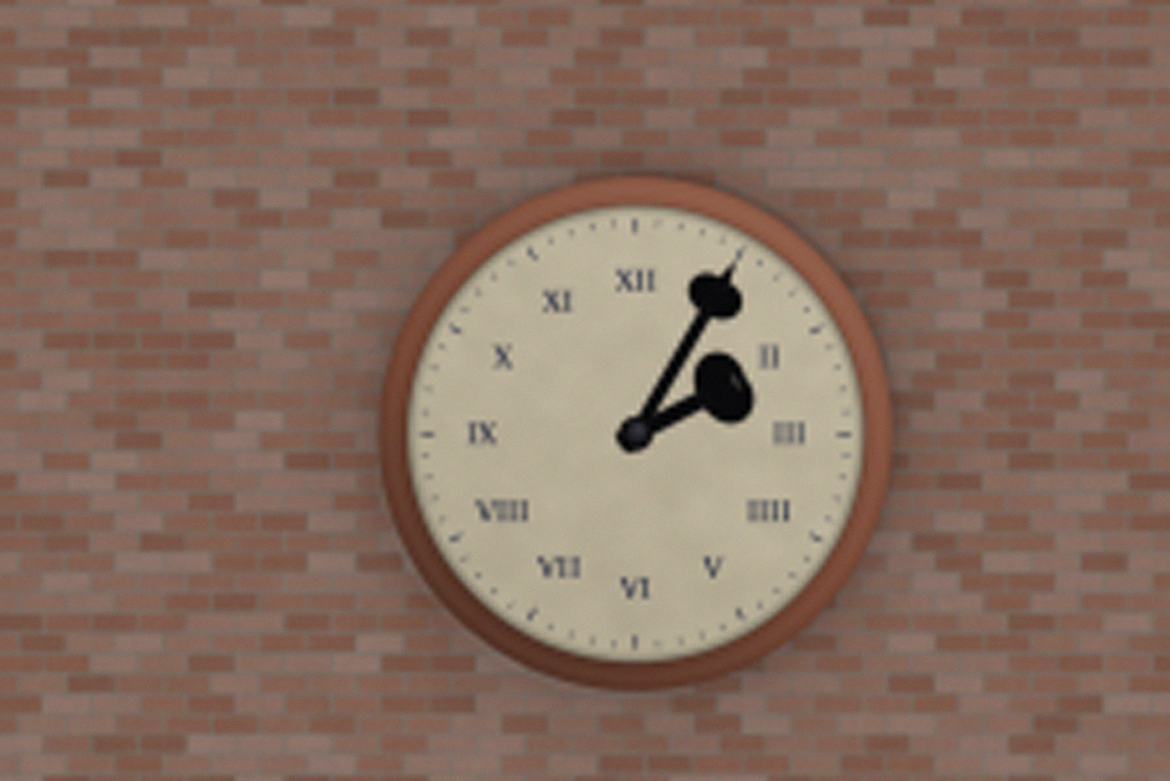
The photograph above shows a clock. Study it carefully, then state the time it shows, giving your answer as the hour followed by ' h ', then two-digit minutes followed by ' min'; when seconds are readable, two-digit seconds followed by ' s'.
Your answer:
2 h 05 min
